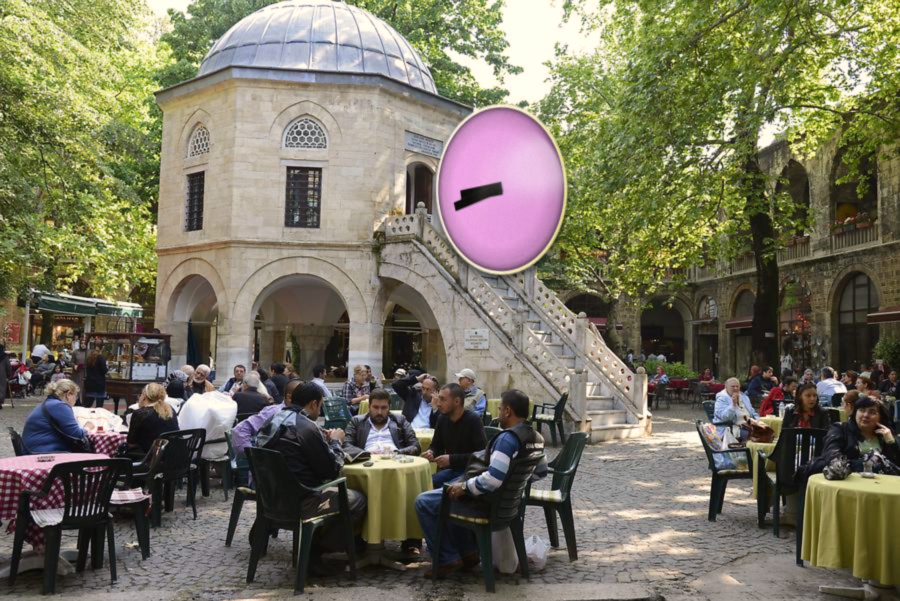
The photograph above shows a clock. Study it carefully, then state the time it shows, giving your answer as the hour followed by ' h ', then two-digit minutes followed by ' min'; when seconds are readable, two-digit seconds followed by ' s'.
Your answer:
8 h 42 min
